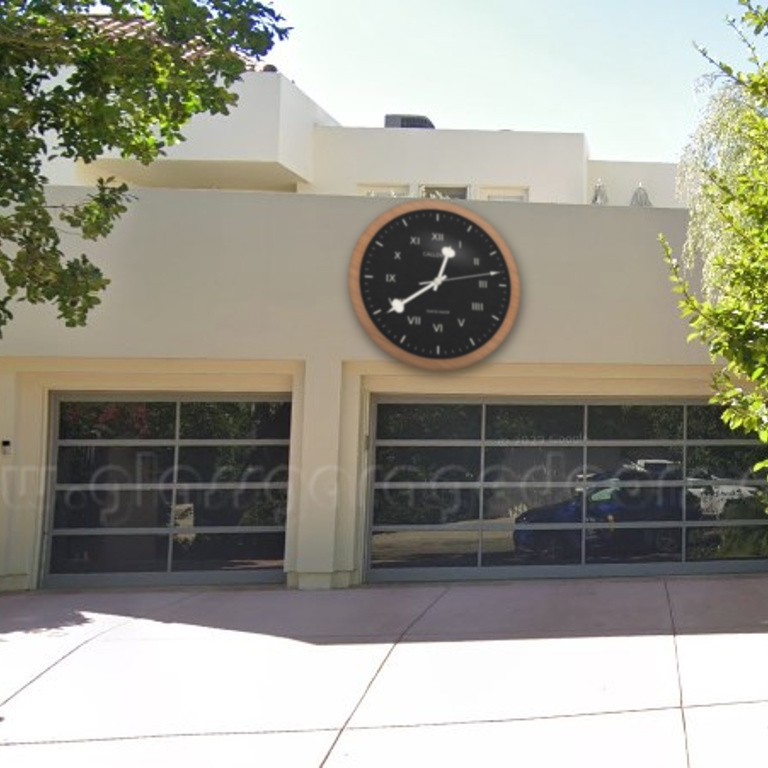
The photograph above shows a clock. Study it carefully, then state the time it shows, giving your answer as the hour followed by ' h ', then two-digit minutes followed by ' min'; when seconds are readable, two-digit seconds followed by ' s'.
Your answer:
12 h 39 min 13 s
